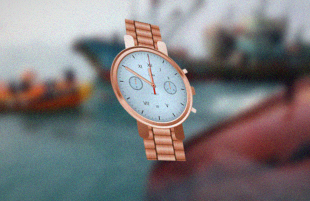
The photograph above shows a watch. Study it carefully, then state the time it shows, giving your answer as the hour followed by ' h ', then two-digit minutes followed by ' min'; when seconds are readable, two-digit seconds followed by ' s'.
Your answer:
11 h 50 min
